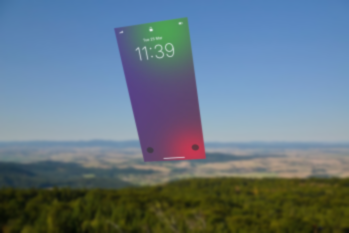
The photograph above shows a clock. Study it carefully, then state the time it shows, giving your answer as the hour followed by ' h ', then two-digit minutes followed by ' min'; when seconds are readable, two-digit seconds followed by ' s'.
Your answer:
11 h 39 min
